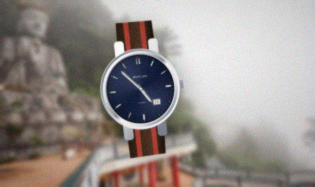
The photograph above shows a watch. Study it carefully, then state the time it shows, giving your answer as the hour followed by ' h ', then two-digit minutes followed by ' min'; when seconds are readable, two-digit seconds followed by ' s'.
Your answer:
4 h 53 min
